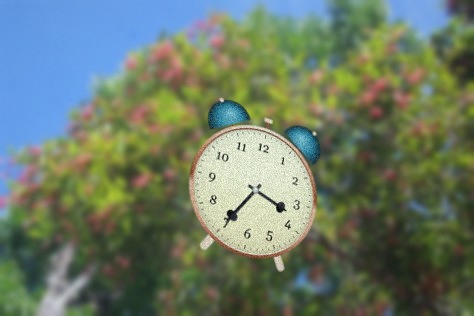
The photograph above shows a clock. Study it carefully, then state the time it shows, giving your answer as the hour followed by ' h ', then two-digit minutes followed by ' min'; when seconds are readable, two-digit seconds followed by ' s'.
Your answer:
3 h 35 min
